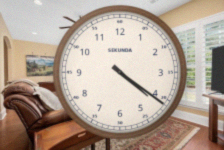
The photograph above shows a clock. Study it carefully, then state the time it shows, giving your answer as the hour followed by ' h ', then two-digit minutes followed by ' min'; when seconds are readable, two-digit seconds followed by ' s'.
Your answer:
4 h 21 min
